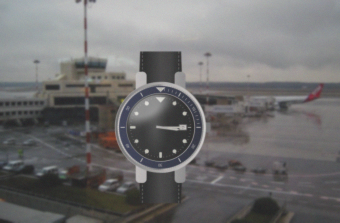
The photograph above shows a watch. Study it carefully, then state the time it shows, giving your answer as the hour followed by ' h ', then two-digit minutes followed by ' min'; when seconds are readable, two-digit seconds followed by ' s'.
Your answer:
3 h 15 min
